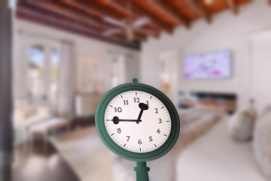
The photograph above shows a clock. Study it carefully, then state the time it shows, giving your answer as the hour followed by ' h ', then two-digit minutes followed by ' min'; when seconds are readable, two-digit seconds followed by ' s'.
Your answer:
12 h 45 min
